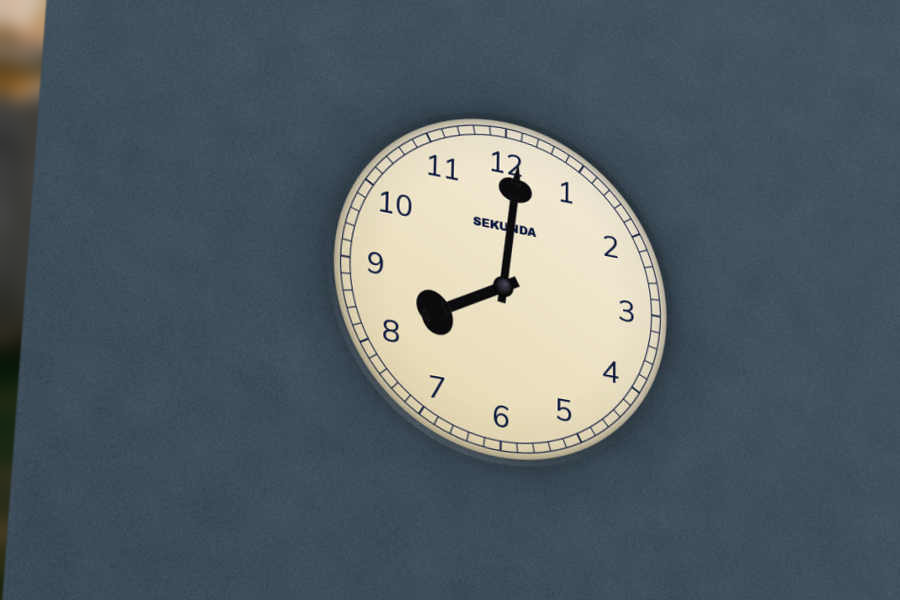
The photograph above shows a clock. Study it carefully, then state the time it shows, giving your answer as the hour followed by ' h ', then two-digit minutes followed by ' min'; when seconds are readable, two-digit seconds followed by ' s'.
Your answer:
8 h 01 min
